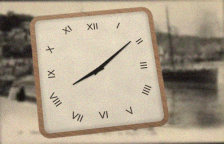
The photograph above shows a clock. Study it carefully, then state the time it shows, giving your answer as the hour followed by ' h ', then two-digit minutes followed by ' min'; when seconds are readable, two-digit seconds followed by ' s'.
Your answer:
8 h 09 min
